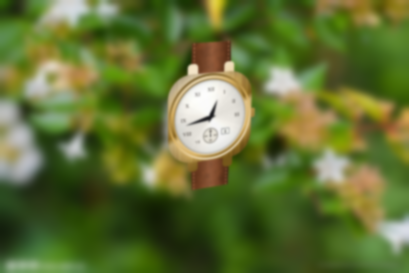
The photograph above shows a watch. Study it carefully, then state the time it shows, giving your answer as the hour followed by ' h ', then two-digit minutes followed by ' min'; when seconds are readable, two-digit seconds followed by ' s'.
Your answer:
12 h 43 min
